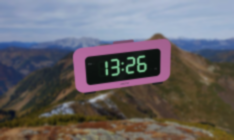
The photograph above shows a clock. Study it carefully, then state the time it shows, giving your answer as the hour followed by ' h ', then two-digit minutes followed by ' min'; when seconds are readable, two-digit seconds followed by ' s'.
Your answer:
13 h 26 min
